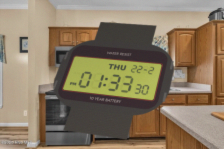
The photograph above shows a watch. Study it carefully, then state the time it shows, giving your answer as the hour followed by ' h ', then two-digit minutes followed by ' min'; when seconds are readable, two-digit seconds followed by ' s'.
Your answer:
1 h 33 min 30 s
